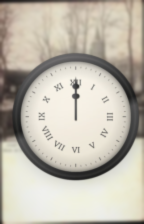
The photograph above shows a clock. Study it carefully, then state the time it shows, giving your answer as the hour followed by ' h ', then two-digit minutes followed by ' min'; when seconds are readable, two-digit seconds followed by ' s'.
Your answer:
12 h 00 min
